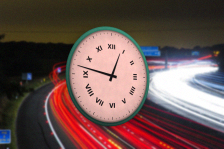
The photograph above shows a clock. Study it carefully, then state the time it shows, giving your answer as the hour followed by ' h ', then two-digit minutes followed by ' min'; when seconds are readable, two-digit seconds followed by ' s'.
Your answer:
12 h 47 min
